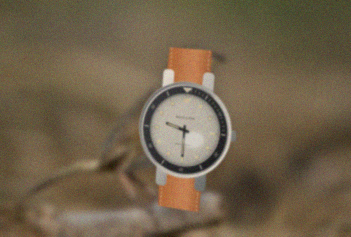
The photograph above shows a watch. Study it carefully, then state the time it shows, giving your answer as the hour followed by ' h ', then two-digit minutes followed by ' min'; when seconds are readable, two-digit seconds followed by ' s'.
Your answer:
9 h 30 min
